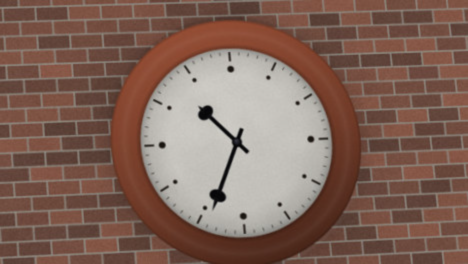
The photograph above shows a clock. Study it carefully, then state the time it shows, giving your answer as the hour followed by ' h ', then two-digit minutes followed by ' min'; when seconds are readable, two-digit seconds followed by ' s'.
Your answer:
10 h 34 min
